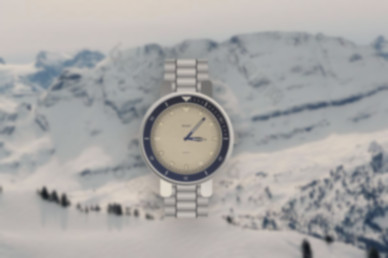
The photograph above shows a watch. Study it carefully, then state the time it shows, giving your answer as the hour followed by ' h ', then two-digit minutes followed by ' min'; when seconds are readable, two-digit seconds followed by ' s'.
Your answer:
3 h 07 min
